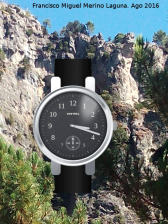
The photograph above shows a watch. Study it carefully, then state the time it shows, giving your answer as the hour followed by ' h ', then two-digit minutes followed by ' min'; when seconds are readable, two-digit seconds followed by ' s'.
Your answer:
3 h 18 min
